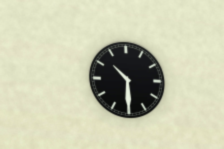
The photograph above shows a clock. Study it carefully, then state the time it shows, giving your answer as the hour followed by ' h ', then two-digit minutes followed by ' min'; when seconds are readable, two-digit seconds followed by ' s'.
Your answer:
10 h 30 min
